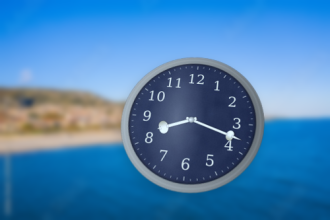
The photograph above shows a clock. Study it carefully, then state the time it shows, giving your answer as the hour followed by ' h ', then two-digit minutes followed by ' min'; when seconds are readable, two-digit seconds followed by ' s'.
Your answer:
8 h 18 min
